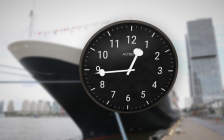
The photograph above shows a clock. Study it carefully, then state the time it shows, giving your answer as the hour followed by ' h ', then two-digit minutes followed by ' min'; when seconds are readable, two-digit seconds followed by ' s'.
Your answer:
12 h 44 min
